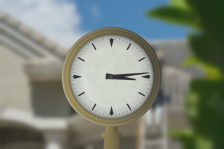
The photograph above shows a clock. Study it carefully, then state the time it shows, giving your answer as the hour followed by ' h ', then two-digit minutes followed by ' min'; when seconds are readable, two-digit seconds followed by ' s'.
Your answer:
3 h 14 min
